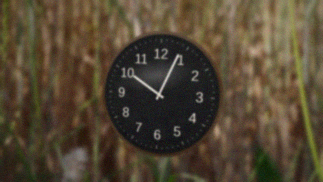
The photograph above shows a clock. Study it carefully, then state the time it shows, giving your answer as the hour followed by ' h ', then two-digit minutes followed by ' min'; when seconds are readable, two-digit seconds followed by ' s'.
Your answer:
10 h 04 min
